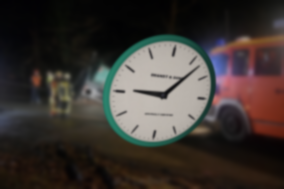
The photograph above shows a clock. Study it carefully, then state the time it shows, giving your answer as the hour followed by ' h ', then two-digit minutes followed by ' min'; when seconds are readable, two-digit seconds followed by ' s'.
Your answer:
9 h 07 min
